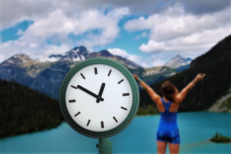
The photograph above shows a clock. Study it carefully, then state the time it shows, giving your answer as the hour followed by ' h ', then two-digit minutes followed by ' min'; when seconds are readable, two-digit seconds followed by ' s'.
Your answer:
12 h 51 min
